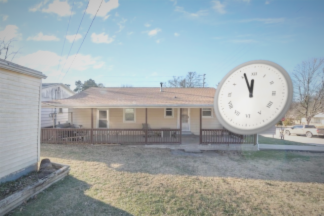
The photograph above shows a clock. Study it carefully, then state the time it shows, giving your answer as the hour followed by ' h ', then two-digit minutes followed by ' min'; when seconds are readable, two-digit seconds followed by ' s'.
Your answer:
11 h 56 min
